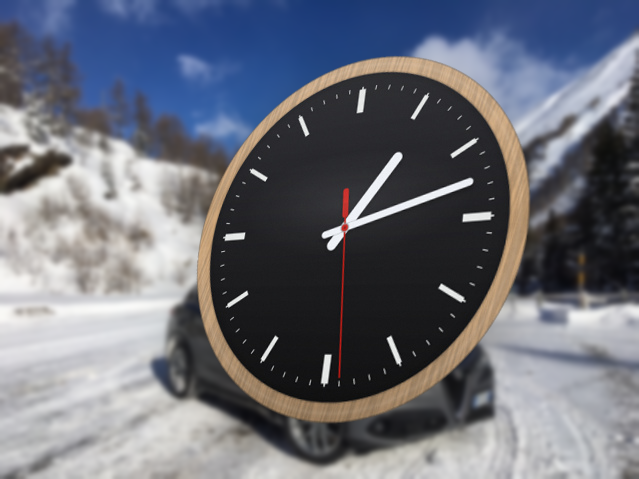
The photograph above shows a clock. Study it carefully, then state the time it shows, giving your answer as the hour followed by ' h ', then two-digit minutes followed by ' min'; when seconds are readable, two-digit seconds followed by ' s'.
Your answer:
1 h 12 min 29 s
